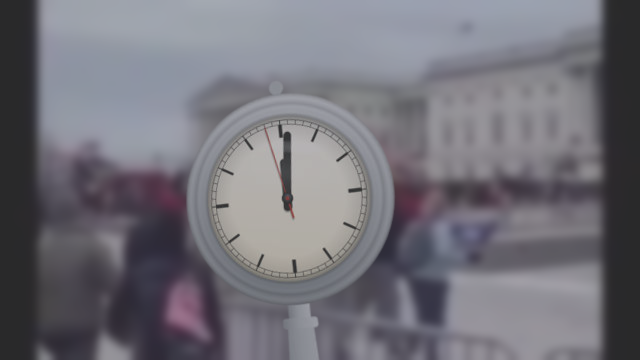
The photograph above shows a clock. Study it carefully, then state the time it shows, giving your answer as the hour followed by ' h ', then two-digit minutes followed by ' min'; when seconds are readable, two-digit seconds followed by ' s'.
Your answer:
12 h 00 min 58 s
